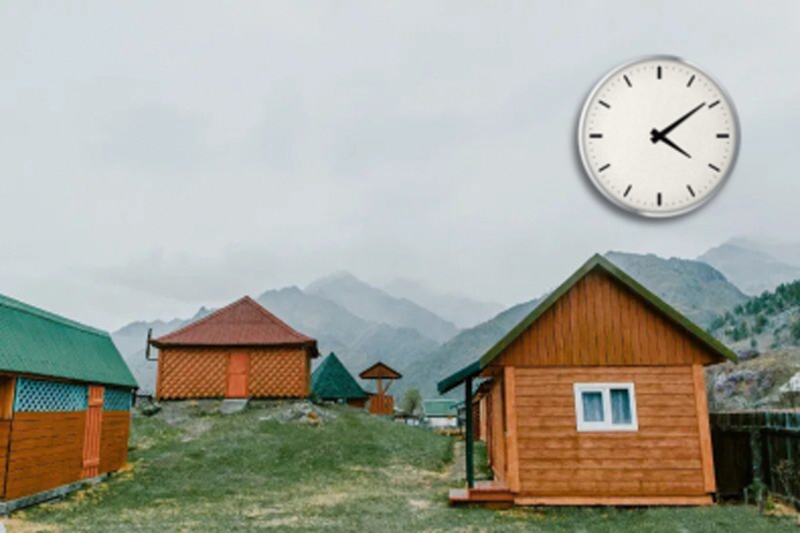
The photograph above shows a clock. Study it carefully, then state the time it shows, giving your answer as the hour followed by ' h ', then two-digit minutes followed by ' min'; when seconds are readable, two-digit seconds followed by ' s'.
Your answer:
4 h 09 min
